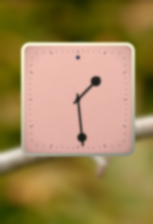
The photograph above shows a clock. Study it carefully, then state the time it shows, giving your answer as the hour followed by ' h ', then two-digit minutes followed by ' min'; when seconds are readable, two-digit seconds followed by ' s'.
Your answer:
1 h 29 min
